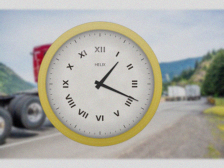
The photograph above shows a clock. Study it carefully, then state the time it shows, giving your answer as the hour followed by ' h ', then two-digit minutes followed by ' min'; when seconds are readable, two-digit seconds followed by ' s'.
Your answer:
1 h 19 min
